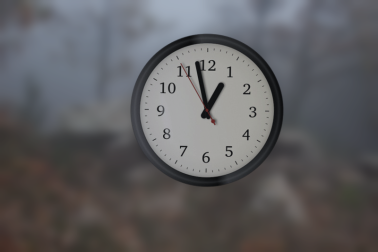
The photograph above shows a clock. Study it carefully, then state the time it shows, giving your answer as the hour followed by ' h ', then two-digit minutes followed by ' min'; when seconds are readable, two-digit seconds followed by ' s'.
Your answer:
12 h 57 min 55 s
